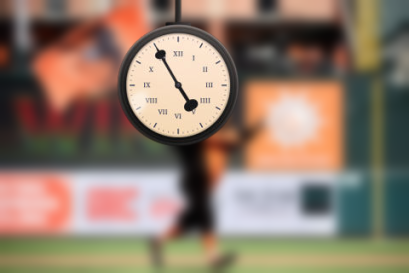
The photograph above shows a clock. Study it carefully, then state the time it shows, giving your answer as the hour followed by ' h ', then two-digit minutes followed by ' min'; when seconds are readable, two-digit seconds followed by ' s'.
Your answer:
4 h 55 min
